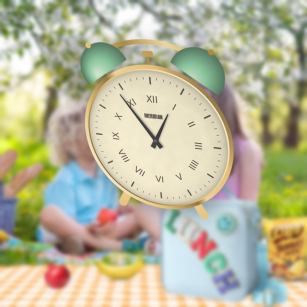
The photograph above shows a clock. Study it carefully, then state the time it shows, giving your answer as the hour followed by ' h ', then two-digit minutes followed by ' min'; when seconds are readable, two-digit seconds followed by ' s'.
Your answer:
12 h 54 min
